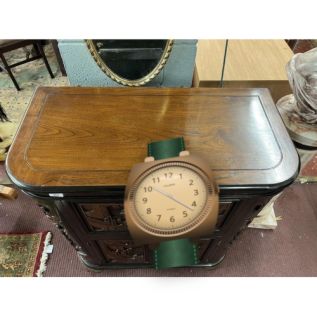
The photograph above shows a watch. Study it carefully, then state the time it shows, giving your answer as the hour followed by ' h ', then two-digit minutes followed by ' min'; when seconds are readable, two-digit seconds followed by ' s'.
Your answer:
10 h 22 min
